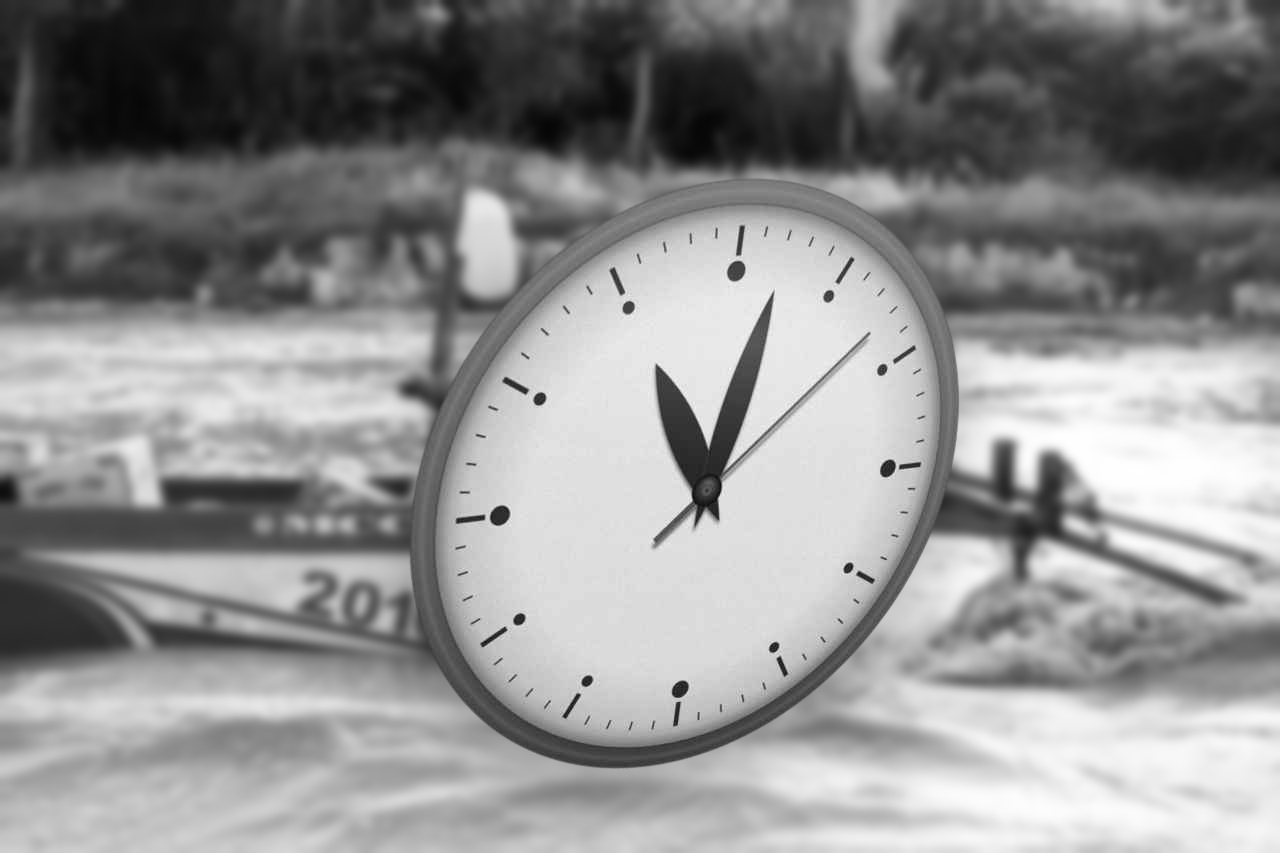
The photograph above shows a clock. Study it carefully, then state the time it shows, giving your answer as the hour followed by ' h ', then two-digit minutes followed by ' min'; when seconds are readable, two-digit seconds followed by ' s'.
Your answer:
11 h 02 min 08 s
